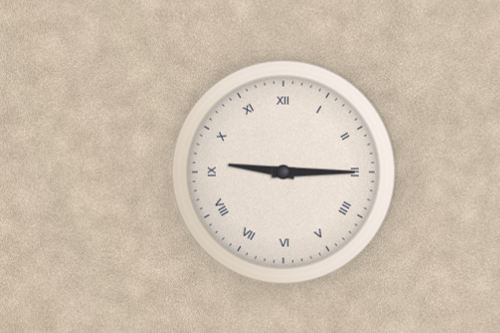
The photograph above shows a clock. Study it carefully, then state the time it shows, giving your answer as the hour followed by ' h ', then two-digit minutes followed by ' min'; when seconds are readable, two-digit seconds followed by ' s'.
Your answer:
9 h 15 min
